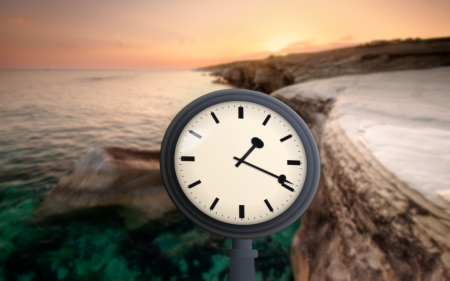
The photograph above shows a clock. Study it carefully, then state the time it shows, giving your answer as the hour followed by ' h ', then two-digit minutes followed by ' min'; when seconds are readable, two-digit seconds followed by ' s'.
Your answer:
1 h 19 min
